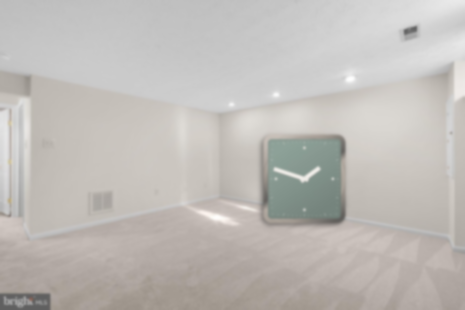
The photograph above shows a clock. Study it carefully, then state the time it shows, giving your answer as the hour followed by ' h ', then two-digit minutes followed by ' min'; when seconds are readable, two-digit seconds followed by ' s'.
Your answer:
1 h 48 min
